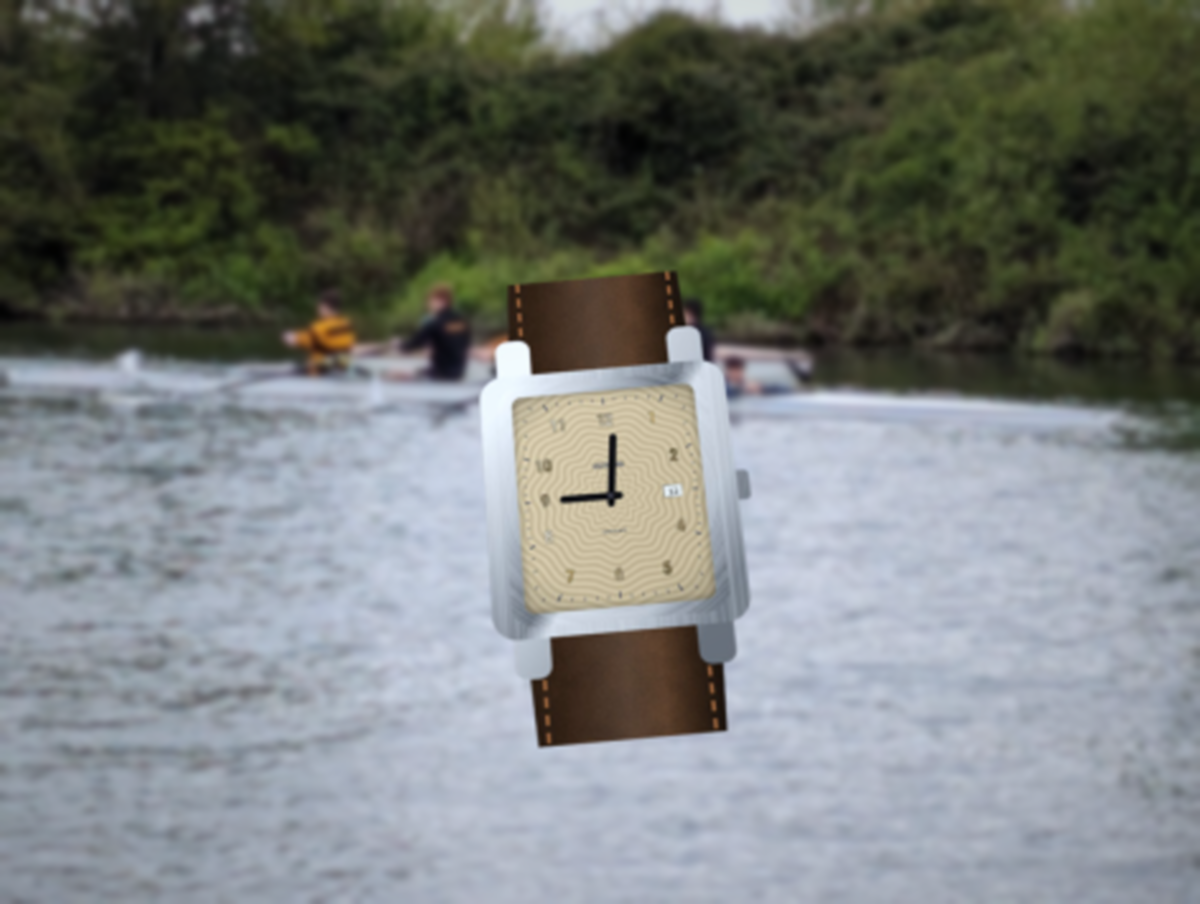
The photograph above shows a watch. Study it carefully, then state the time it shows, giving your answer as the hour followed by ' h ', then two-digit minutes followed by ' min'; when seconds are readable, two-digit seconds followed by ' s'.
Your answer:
9 h 01 min
